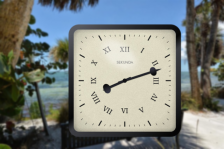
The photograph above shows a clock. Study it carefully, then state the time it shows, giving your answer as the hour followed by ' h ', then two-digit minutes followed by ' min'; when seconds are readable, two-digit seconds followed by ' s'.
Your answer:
8 h 12 min
